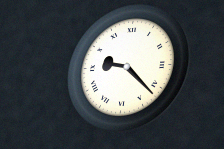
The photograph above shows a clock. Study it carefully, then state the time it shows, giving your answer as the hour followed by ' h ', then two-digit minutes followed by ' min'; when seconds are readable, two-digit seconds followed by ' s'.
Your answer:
9 h 22 min
